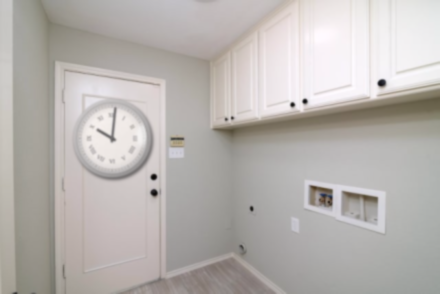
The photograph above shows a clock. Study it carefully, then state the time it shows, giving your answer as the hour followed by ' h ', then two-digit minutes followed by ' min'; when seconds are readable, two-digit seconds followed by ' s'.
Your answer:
10 h 01 min
